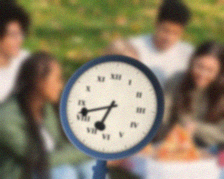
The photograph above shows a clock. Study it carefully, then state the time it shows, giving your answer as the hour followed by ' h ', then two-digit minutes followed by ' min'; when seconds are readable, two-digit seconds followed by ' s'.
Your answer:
6 h 42 min
